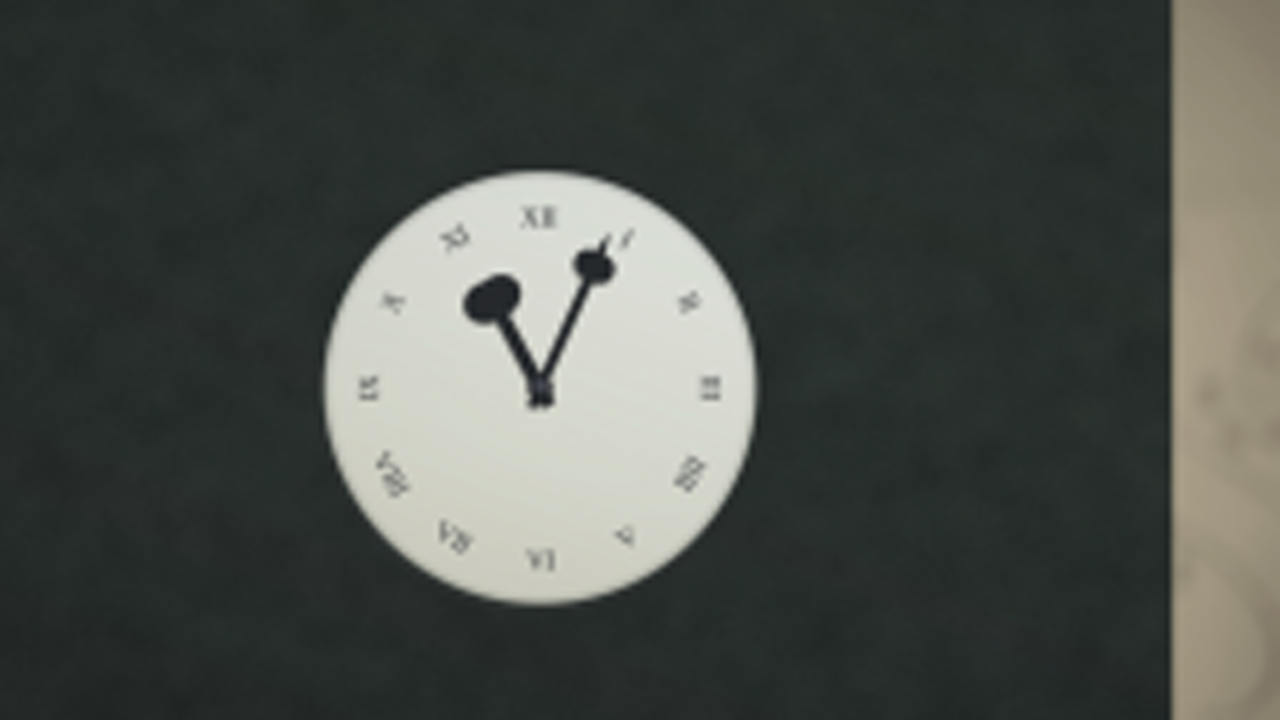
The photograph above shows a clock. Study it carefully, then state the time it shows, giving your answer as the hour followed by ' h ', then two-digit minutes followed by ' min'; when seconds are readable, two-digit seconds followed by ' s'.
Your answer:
11 h 04 min
